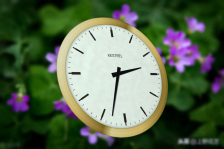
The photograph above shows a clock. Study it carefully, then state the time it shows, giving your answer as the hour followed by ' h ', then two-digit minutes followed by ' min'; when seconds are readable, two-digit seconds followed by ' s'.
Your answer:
2 h 33 min
